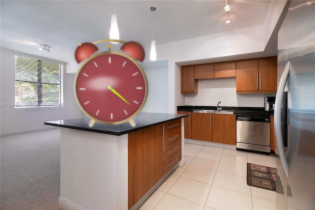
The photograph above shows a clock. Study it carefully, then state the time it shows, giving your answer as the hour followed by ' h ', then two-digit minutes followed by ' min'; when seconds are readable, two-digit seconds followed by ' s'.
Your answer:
4 h 22 min
